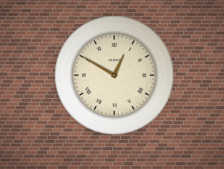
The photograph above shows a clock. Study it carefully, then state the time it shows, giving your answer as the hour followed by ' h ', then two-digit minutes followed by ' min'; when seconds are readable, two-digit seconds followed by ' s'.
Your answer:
12 h 50 min
